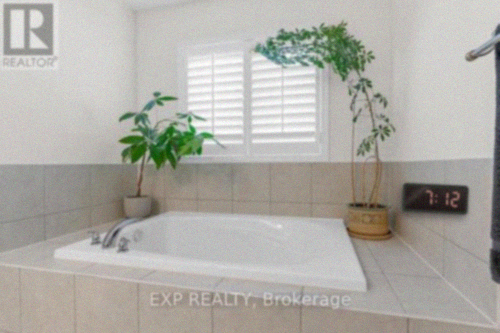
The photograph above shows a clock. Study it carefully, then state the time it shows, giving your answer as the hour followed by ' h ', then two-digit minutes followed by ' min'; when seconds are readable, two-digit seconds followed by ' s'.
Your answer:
7 h 12 min
